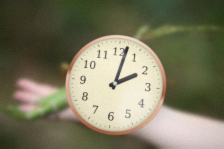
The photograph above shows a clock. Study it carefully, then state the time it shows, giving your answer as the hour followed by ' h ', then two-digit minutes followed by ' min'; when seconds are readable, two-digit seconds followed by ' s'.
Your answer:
2 h 02 min
